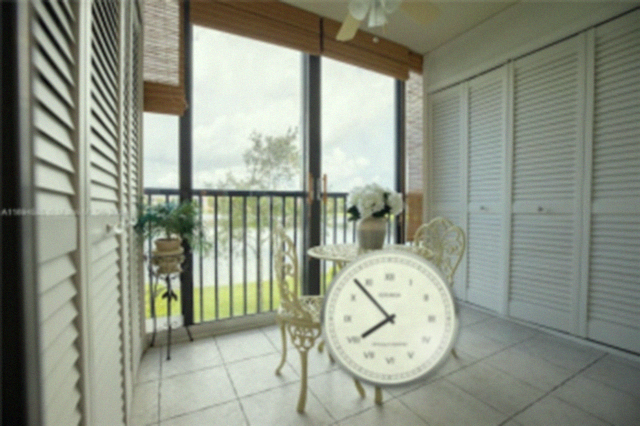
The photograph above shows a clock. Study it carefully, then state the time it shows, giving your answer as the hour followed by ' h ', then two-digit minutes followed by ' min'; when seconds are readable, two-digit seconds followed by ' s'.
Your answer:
7 h 53 min
